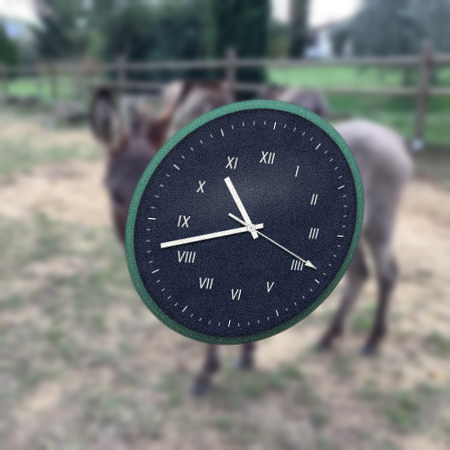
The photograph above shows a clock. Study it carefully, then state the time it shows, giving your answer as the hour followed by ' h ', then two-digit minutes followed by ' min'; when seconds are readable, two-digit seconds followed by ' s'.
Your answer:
10 h 42 min 19 s
